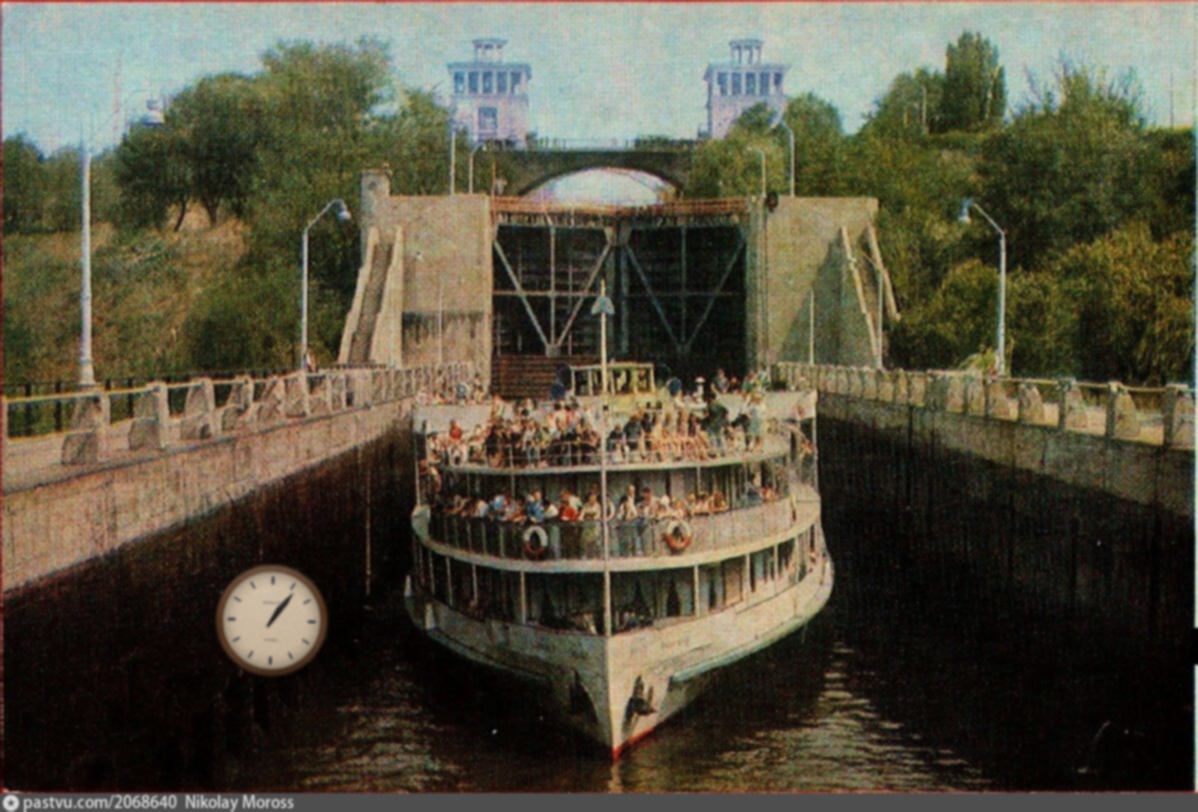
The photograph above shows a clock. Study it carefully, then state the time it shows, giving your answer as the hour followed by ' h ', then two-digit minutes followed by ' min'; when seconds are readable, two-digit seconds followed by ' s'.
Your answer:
1 h 06 min
